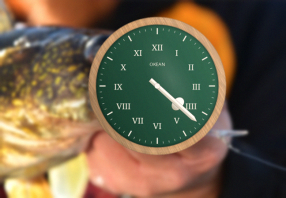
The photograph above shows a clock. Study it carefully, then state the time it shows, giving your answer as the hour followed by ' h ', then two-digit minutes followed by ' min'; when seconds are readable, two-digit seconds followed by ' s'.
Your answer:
4 h 22 min
